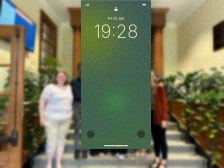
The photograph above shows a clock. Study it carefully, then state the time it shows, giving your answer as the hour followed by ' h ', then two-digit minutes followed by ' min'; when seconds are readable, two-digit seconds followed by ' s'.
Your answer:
19 h 28 min
